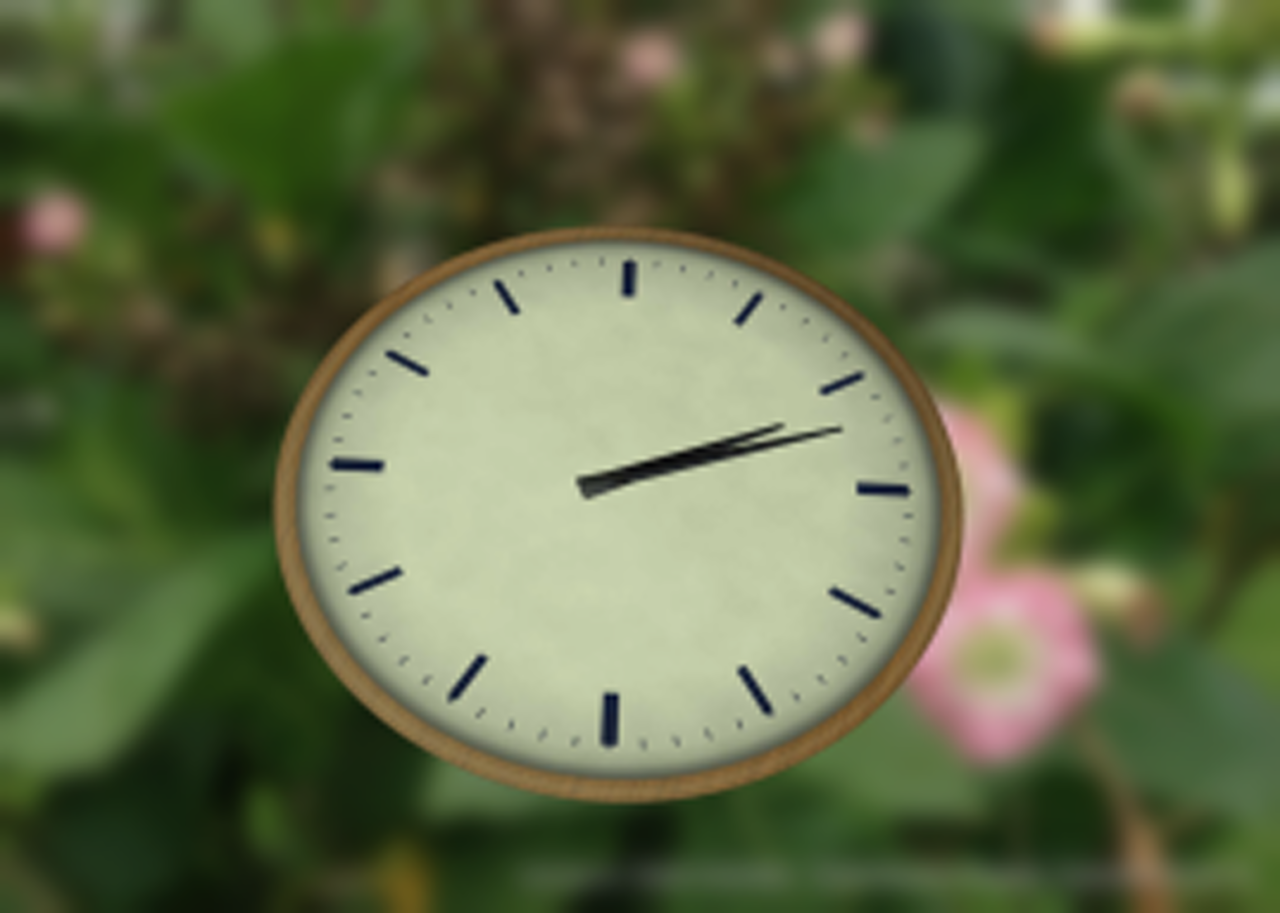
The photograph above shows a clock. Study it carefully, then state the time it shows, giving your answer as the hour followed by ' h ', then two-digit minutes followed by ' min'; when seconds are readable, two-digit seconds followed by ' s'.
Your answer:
2 h 12 min
